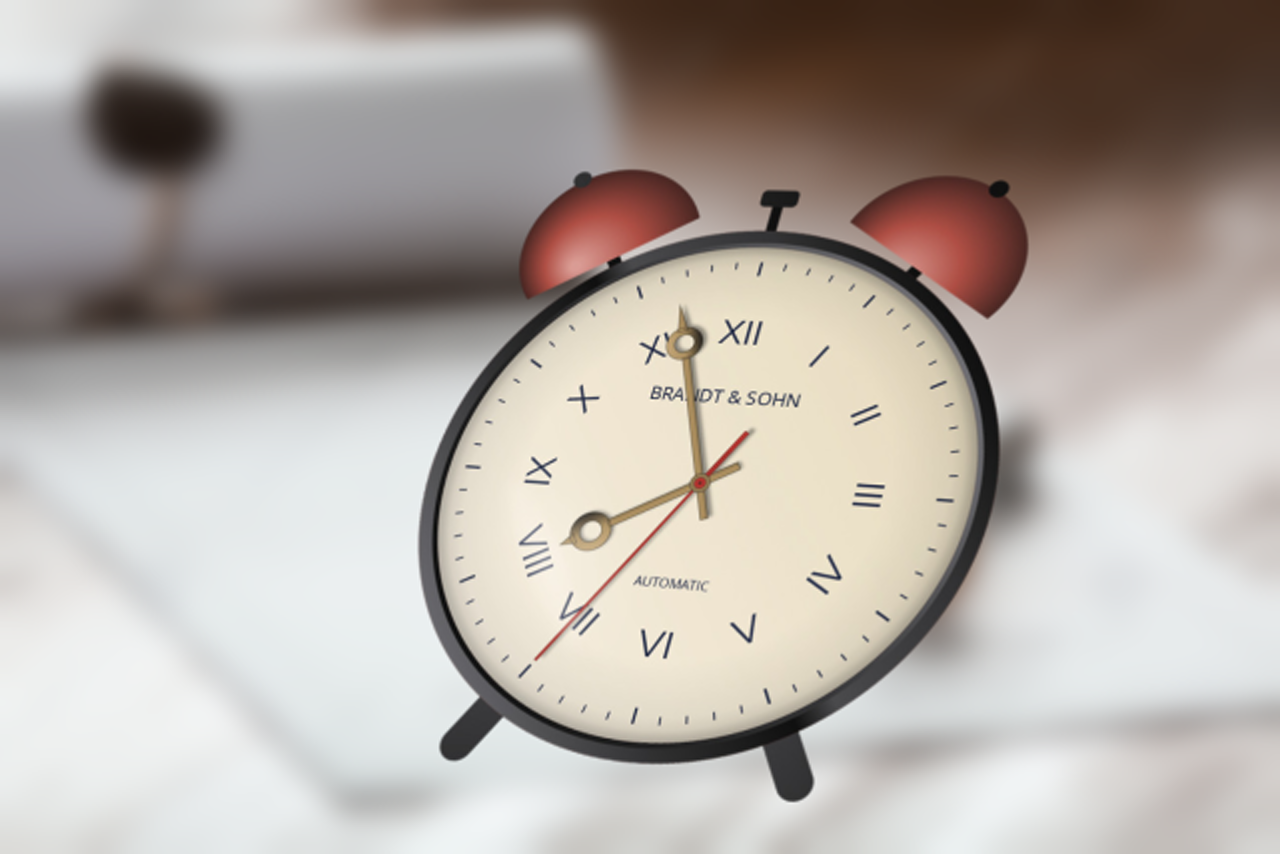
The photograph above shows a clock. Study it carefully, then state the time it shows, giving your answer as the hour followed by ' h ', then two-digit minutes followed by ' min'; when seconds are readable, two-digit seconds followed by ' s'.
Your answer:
7 h 56 min 35 s
